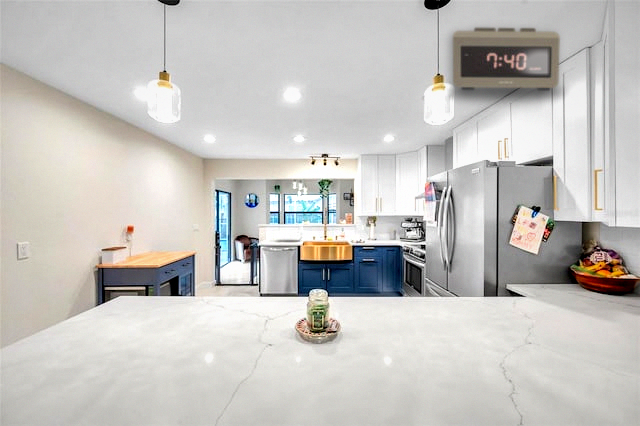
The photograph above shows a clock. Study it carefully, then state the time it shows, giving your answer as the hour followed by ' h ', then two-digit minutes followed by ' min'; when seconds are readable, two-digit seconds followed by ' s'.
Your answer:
7 h 40 min
